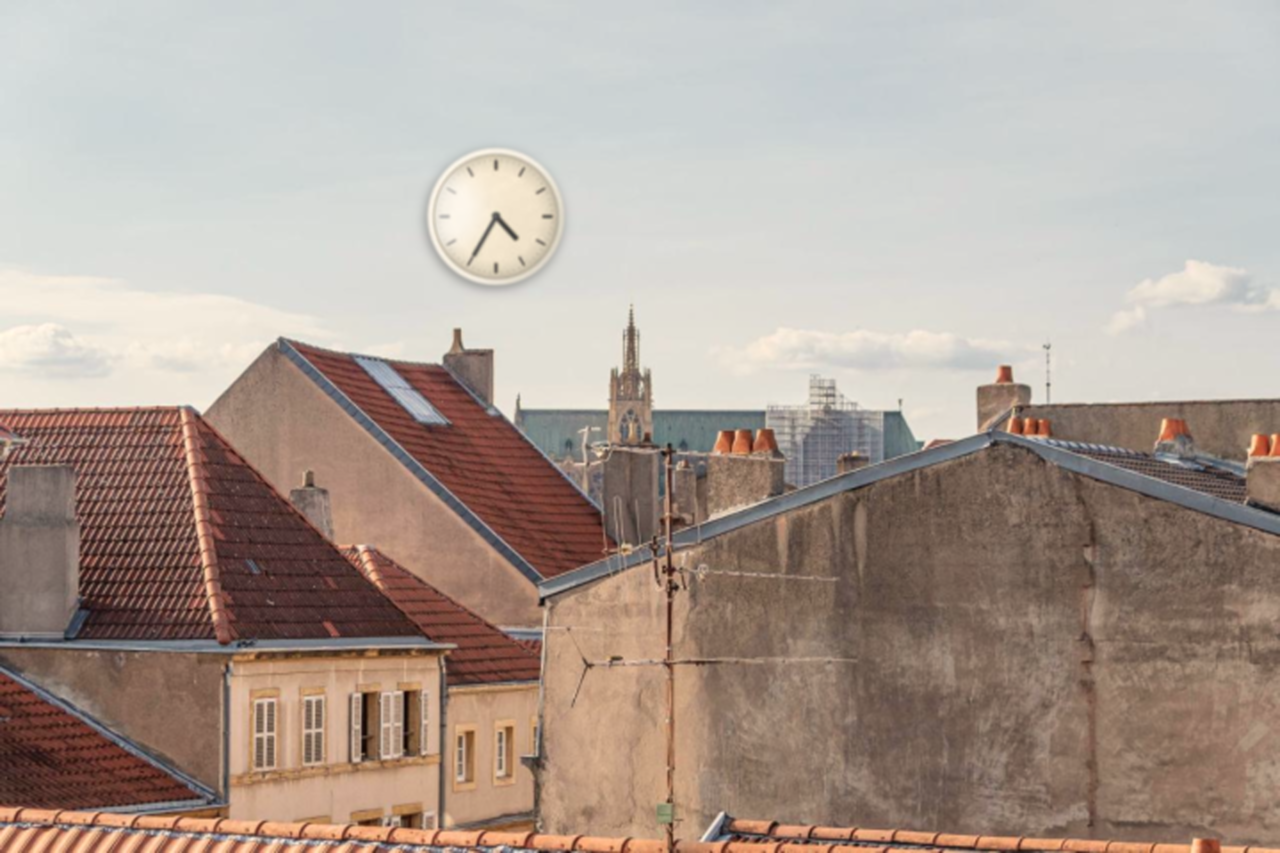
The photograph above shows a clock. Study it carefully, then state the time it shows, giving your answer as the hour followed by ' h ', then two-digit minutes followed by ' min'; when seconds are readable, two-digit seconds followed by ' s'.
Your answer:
4 h 35 min
